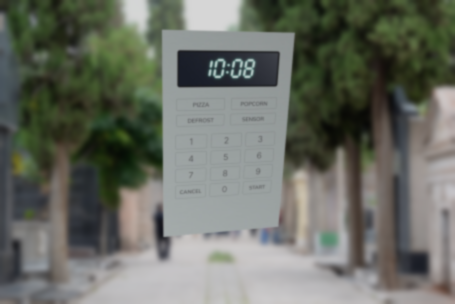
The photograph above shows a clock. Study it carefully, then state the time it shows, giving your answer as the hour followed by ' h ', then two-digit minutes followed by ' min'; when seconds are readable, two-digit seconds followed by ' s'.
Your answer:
10 h 08 min
